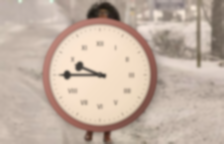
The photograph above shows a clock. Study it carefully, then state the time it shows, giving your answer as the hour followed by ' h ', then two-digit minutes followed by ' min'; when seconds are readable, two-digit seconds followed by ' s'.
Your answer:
9 h 45 min
